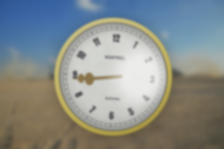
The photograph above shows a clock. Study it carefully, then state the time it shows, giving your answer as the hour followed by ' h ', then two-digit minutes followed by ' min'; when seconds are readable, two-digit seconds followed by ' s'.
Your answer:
8 h 44 min
